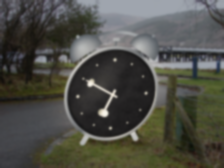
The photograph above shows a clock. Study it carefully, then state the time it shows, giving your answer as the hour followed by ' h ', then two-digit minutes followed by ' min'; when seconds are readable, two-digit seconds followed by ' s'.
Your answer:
6 h 50 min
